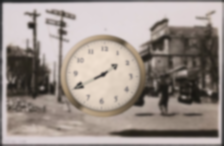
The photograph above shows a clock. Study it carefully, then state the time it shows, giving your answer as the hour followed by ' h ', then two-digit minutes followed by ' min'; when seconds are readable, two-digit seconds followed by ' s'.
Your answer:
1 h 40 min
